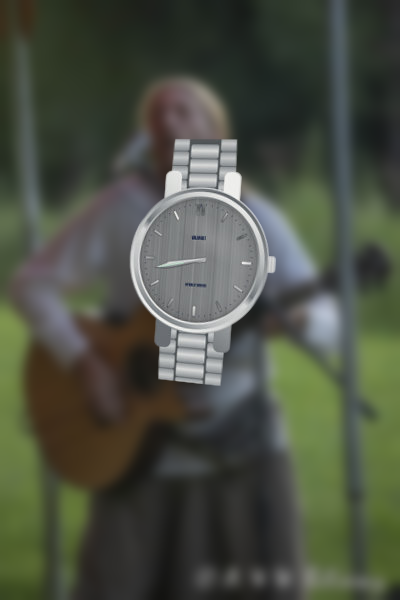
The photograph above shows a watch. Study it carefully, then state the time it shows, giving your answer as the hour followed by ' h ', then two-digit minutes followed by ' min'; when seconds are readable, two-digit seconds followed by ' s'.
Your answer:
8 h 43 min
